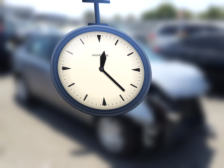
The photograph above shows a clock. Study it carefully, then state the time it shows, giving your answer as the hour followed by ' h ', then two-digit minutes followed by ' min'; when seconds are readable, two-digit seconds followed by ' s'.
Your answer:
12 h 23 min
